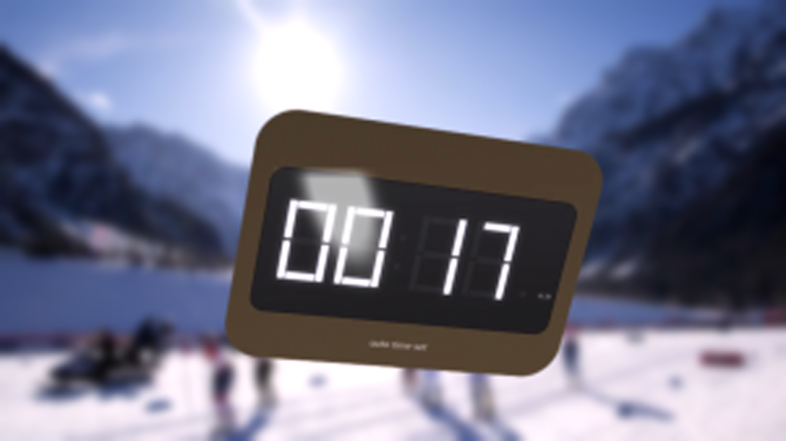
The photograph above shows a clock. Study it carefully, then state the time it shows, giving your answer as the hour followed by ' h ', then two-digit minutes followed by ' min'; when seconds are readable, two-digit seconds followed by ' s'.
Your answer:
0 h 17 min
